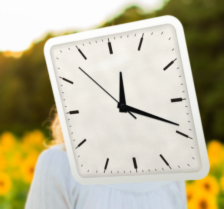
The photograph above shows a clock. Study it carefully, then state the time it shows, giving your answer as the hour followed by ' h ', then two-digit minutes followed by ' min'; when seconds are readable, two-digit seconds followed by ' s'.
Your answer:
12 h 18 min 53 s
